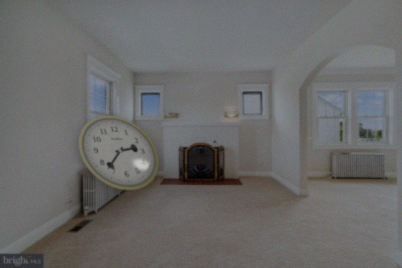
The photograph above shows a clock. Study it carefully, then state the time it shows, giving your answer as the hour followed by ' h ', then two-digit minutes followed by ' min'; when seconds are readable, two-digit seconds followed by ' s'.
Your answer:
2 h 37 min
